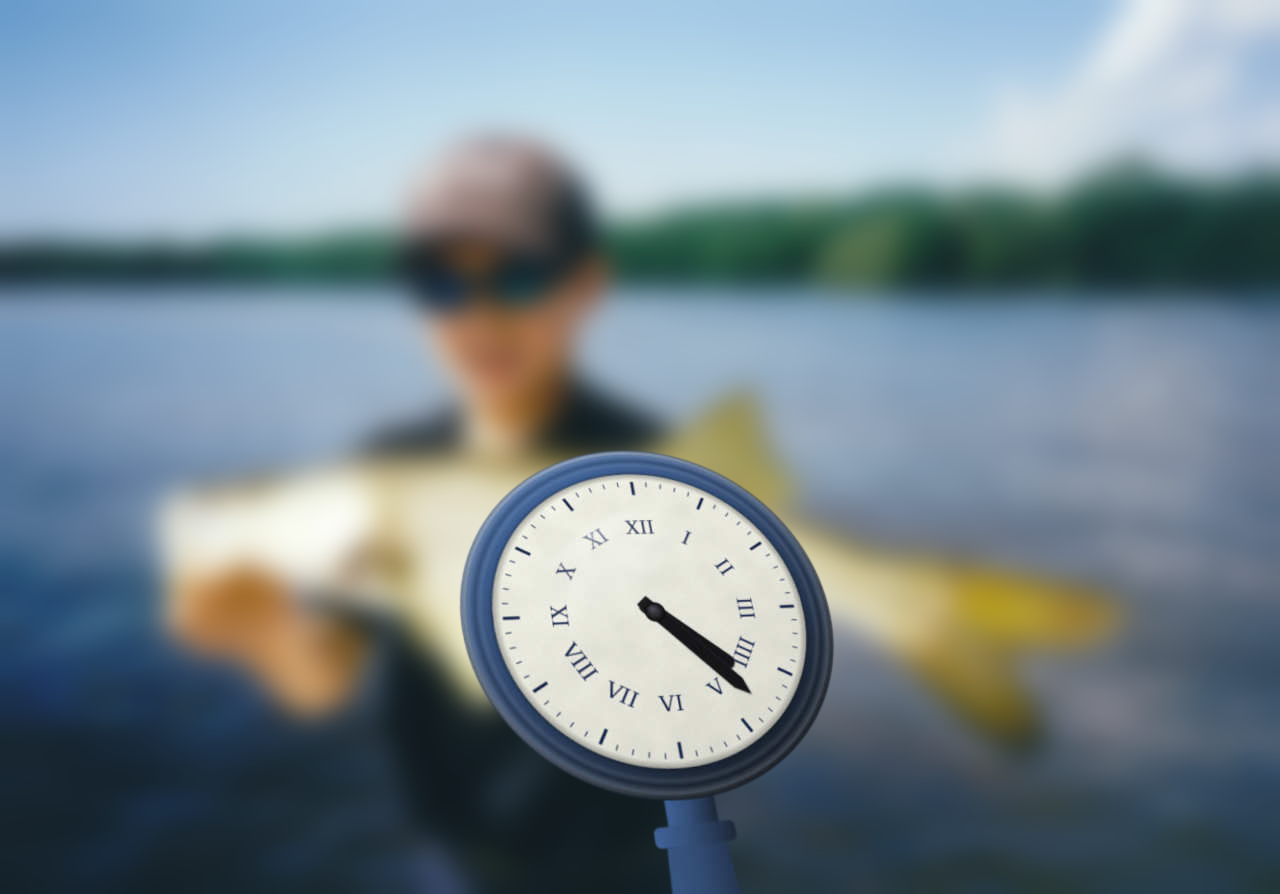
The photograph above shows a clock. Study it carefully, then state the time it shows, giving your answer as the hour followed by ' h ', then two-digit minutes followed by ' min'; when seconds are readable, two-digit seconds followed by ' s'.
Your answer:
4 h 23 min
